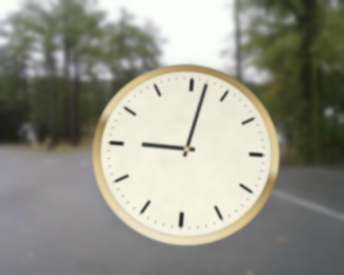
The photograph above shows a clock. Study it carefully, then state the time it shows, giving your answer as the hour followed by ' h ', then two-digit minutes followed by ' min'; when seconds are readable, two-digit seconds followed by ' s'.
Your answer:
9 h 02 min
